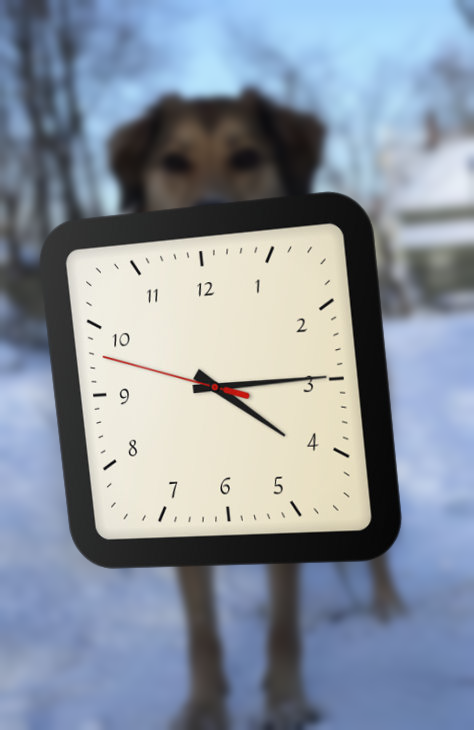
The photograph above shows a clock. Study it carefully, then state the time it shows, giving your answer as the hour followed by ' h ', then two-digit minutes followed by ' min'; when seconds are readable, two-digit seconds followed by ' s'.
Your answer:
4 h 14 min 48 s
